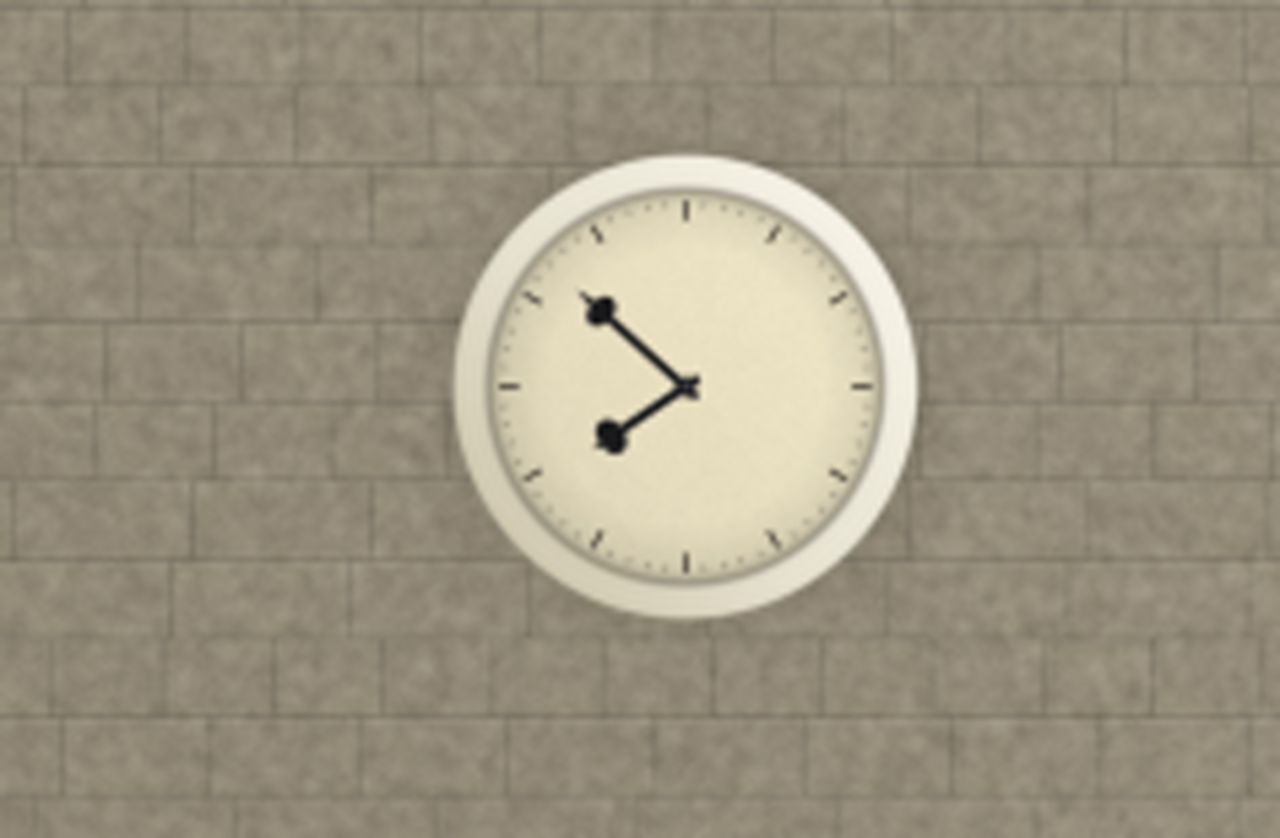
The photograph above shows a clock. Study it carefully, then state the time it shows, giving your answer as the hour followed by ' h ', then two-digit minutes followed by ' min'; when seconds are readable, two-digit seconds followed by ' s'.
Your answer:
7 h 52 min
